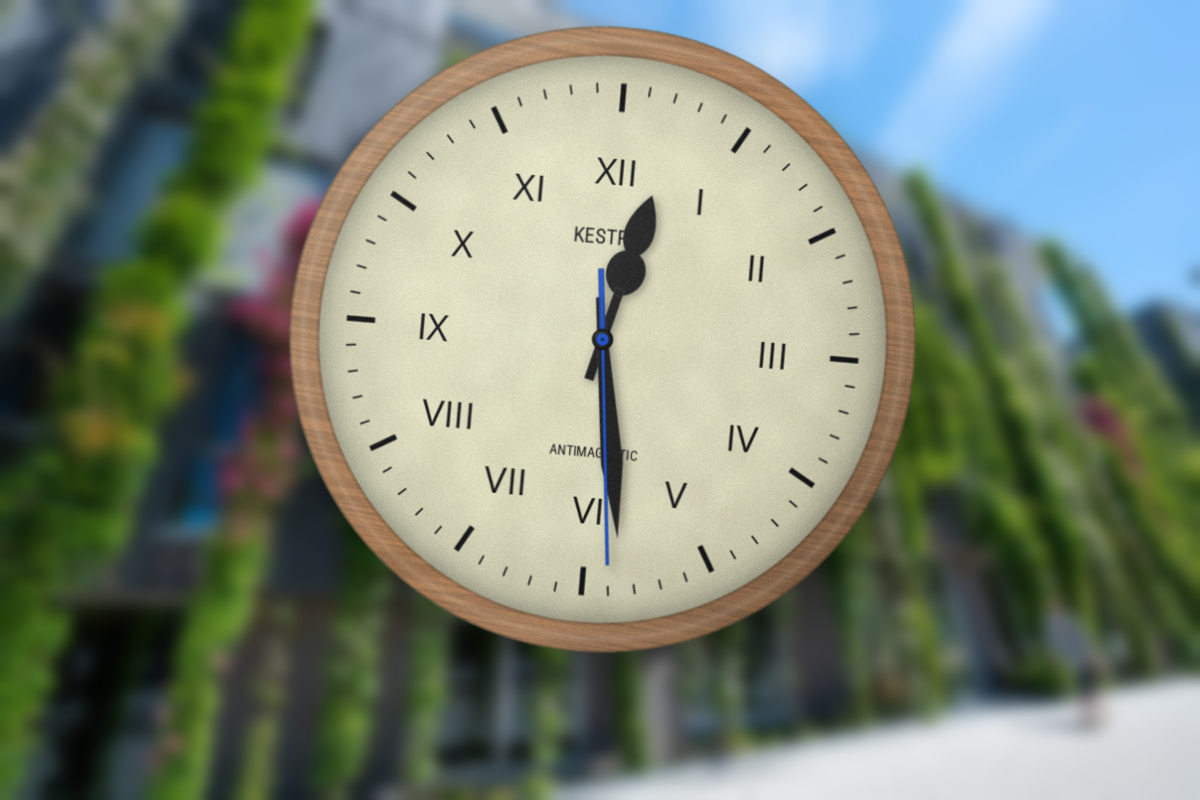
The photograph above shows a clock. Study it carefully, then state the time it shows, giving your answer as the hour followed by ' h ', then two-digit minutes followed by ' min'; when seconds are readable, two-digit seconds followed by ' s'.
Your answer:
12 h 28 min 29 s
